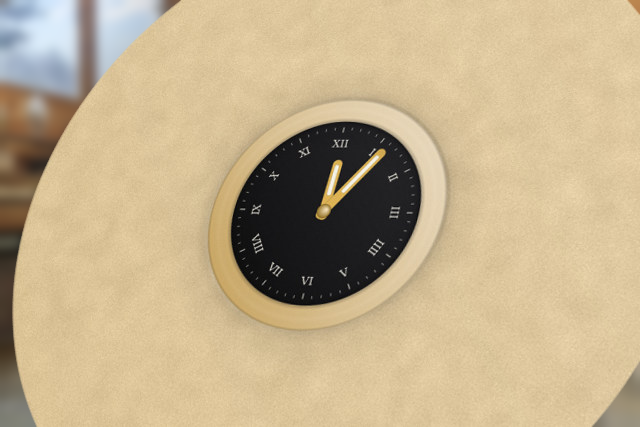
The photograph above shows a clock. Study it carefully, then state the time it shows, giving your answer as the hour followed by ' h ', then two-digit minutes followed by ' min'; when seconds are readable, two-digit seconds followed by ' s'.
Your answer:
12 h 06 min
